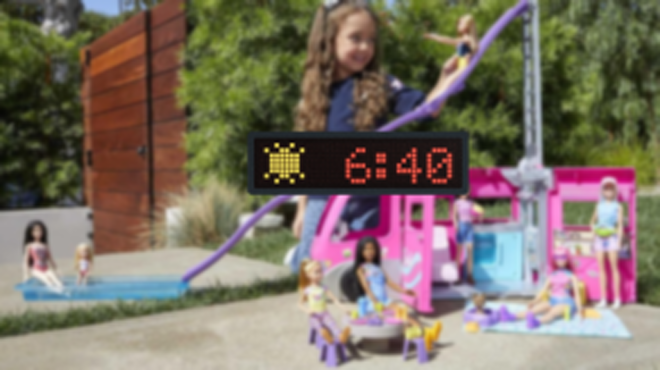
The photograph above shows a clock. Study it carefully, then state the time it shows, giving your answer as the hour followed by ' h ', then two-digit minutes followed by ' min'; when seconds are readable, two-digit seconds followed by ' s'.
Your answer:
6 h 40 min
